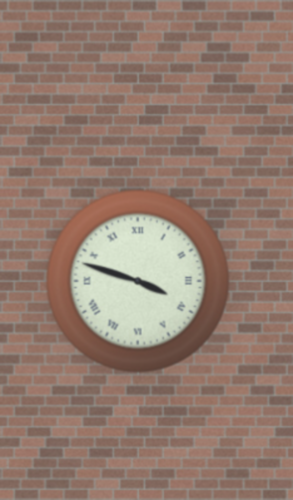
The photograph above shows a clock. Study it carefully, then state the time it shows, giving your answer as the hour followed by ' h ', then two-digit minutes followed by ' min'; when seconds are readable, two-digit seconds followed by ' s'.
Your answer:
3 h 48 min
